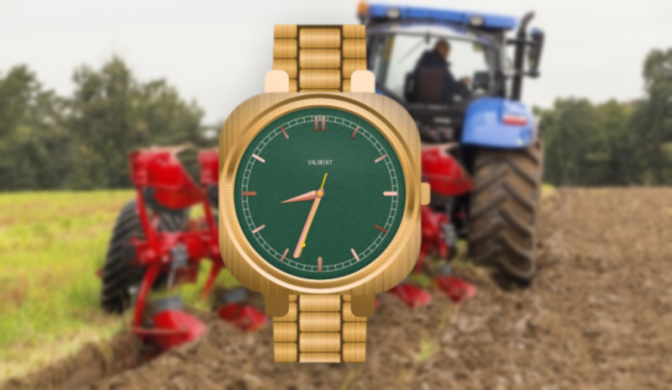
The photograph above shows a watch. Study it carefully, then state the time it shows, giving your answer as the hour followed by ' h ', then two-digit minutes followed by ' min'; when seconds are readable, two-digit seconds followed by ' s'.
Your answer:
8 h 33 min 33 s
